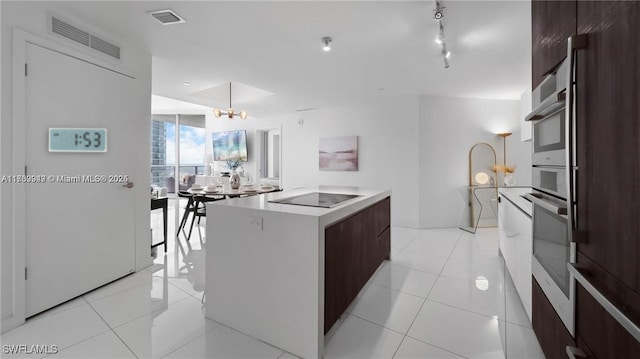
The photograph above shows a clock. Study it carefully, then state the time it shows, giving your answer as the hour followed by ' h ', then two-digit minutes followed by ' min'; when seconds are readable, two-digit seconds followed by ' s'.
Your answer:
1 h 53 min
